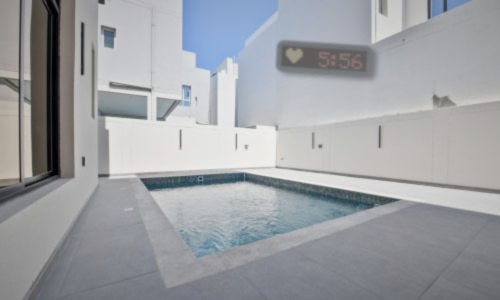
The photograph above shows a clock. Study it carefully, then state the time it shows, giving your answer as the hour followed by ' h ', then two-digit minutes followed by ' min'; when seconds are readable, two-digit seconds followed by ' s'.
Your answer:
5 h 56 min
